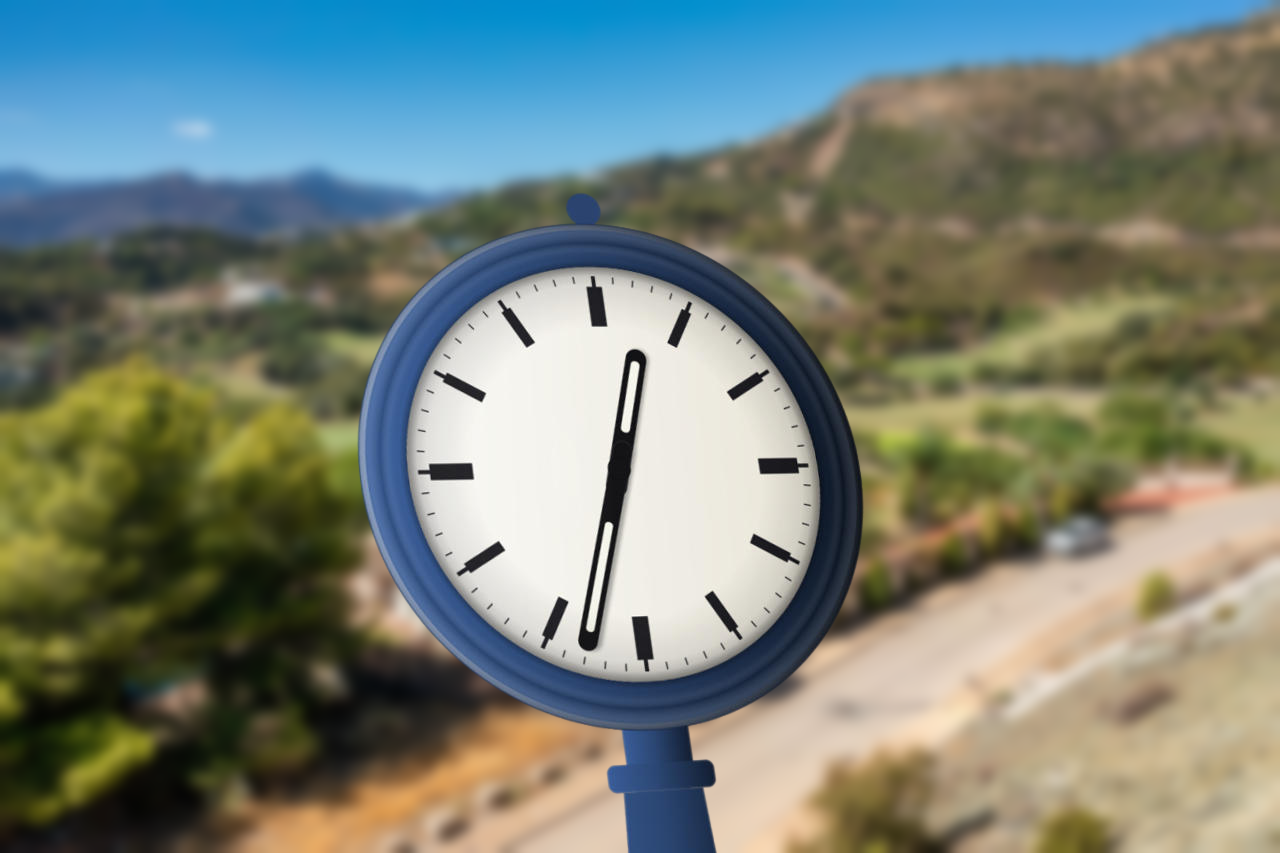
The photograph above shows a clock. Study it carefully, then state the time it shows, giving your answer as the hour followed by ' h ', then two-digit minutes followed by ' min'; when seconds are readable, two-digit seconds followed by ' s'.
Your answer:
12 h 33 min
